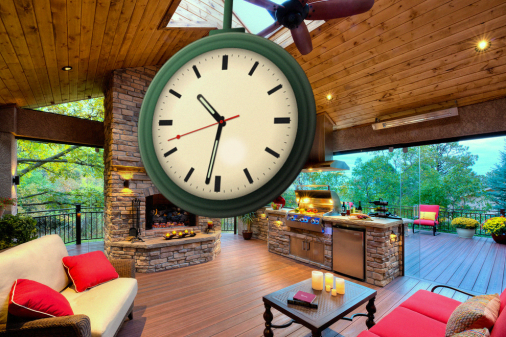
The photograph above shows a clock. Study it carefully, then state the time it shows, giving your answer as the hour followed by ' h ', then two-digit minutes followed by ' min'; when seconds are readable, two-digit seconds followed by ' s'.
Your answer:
10 h 31 min 42 s
